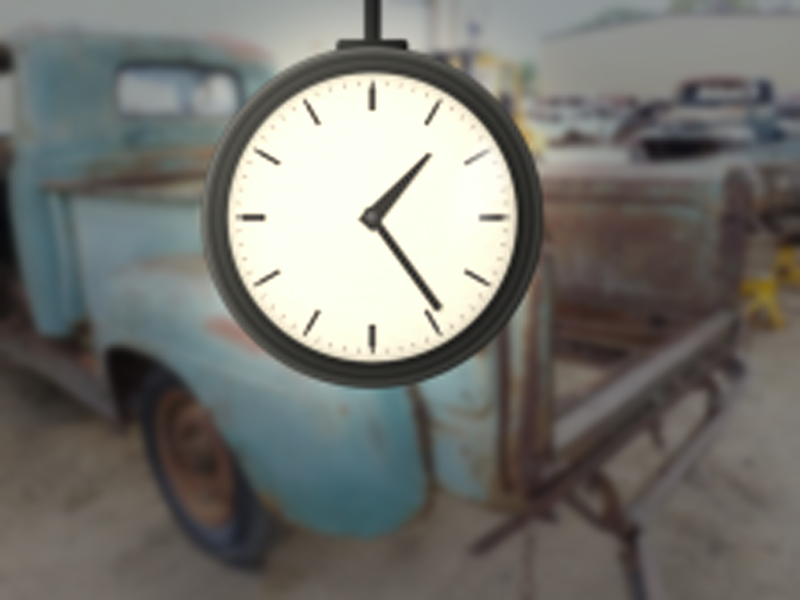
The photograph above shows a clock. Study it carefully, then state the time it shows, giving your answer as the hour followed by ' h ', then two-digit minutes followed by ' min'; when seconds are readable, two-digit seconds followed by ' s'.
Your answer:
1 h 24 min
